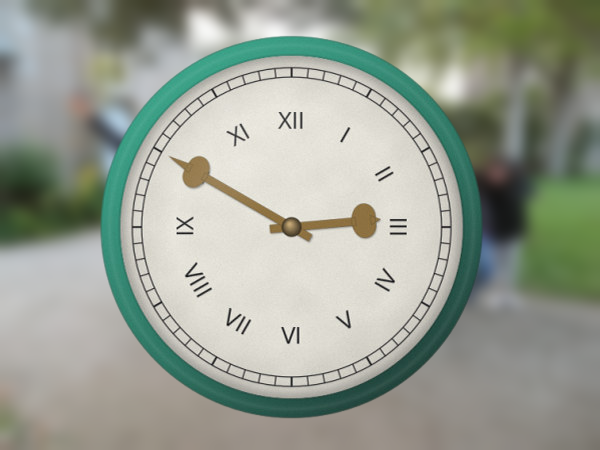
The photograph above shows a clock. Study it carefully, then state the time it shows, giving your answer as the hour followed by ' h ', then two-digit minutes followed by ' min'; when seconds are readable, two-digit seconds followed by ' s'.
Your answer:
2 h 50 min
